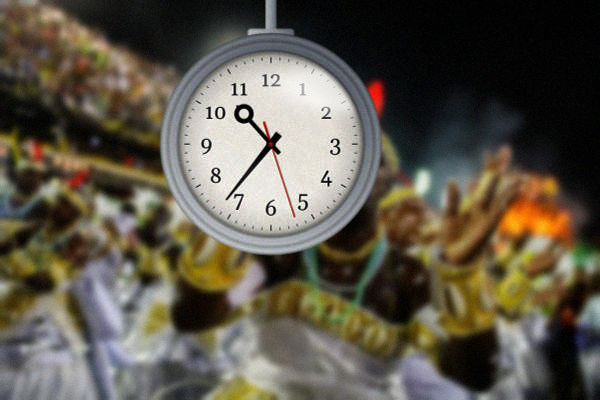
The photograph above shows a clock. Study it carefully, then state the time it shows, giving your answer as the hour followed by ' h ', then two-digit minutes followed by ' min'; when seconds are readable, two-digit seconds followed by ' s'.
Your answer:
10 h 36 min 27 s
